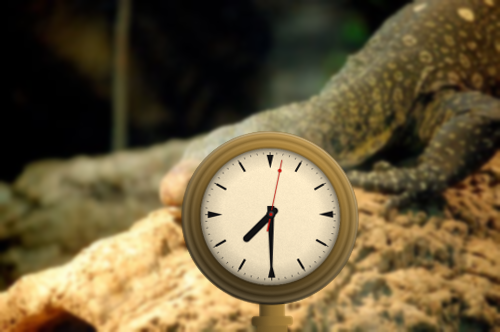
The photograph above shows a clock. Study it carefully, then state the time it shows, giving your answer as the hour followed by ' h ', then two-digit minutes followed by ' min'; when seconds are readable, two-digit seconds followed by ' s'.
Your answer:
7 h 30 min 02 s
